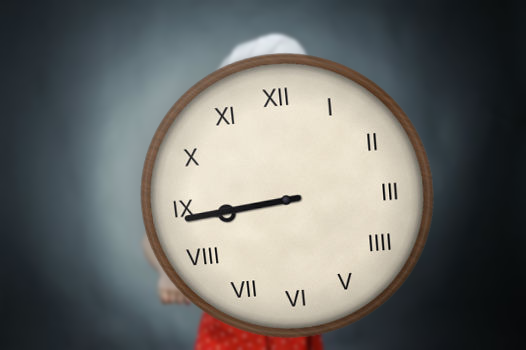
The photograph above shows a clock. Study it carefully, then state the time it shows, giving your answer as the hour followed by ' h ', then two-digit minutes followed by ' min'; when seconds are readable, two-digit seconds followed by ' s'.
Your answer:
8 h 44 min
